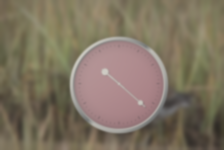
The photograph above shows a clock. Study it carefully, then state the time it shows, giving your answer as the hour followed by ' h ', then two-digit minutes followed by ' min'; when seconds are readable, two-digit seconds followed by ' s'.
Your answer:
10 h 22 min
